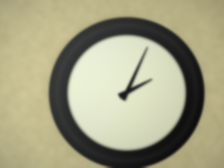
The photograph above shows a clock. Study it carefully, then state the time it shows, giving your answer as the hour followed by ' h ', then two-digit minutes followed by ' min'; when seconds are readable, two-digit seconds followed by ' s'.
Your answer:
2 h 04 min
